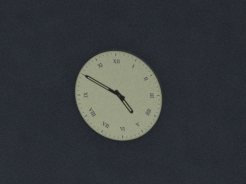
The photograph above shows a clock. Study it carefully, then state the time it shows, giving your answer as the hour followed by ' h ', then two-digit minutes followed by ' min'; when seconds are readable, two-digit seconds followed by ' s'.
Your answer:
4 h 50 min
